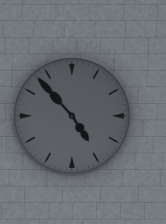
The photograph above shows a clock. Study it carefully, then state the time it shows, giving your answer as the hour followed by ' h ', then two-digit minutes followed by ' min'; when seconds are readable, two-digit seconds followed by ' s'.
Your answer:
4 h 53 min
